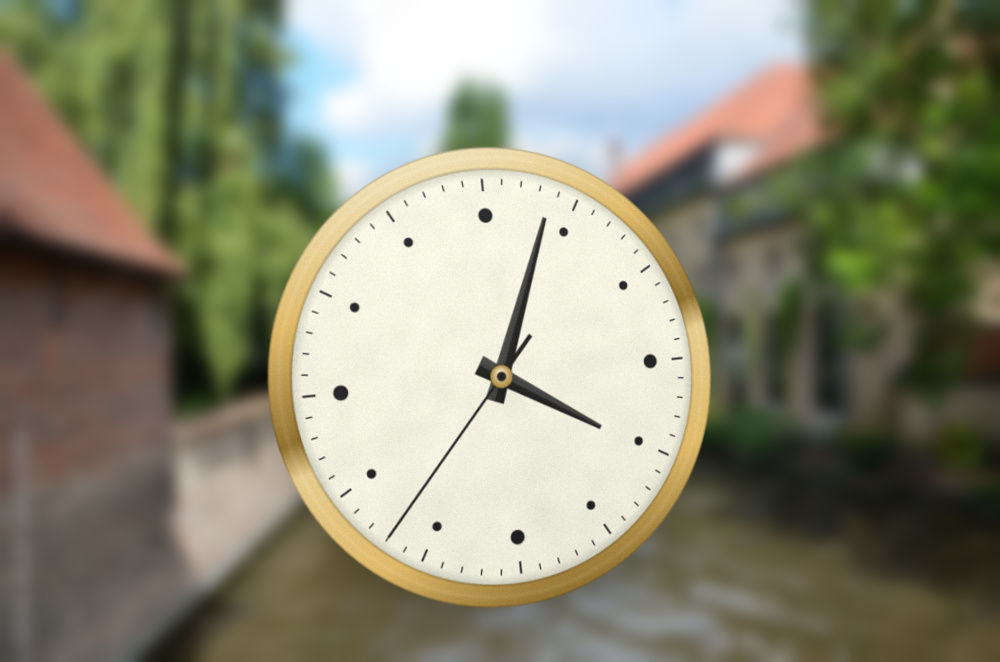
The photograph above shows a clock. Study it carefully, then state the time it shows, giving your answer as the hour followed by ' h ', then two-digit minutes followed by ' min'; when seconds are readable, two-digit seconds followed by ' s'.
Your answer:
4 h 03 min 37 s
